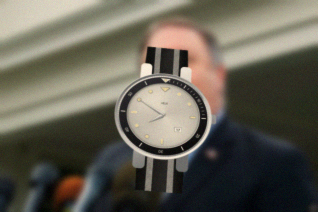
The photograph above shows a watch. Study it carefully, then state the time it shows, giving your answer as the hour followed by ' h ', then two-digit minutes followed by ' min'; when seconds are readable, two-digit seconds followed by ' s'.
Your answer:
7 h 50 min
